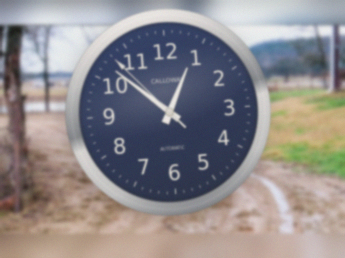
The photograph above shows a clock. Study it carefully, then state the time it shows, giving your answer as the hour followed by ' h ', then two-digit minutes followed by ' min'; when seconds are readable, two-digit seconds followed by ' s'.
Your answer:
12 h 51 min 53 s
